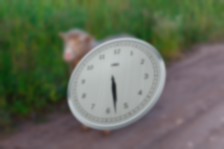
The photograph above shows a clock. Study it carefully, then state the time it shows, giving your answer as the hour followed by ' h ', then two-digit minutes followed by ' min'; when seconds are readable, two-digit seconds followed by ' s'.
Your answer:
5 h 28 min
